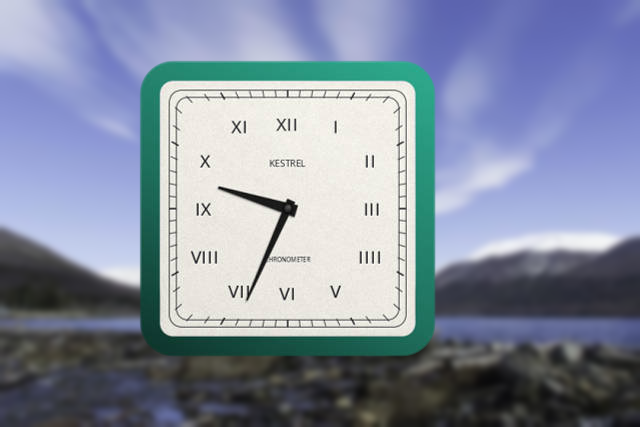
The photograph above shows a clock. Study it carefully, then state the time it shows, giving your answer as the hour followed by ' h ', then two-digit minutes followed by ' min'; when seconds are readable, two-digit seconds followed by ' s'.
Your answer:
9 h 34 min
